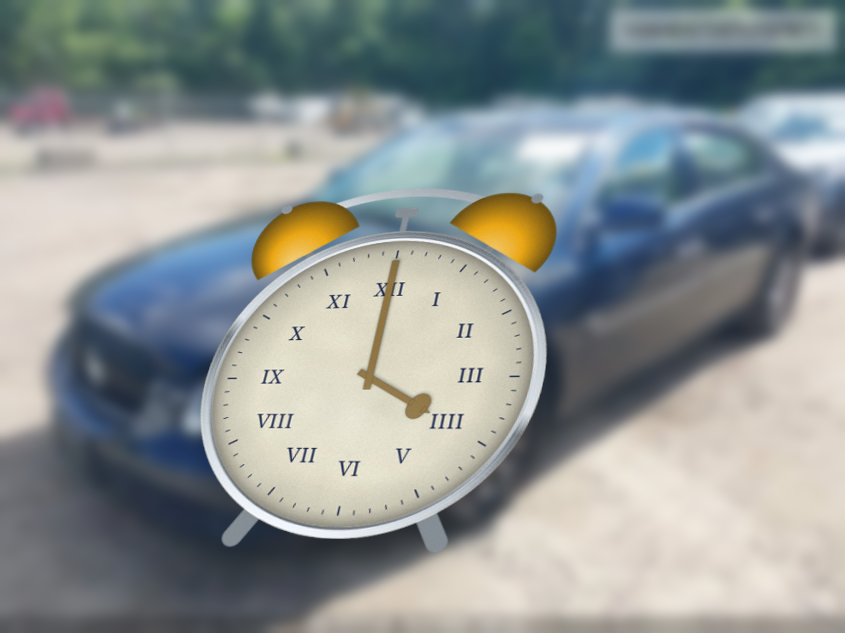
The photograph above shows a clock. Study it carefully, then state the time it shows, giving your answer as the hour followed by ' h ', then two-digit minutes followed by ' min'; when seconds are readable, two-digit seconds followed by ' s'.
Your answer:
4 h 00 min
